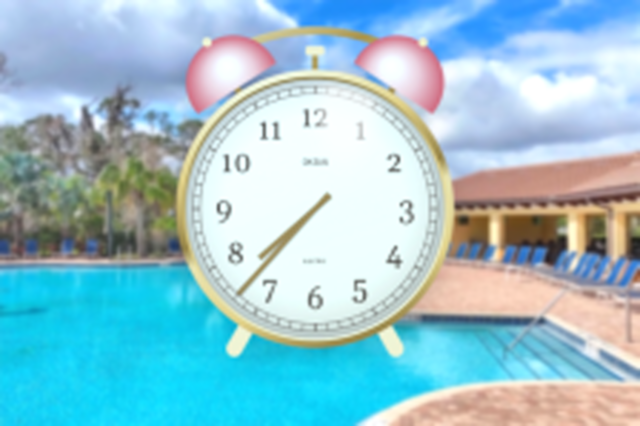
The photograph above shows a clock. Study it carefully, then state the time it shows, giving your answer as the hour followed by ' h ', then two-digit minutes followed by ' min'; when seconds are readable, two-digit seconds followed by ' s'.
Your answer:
7 h 37 min
